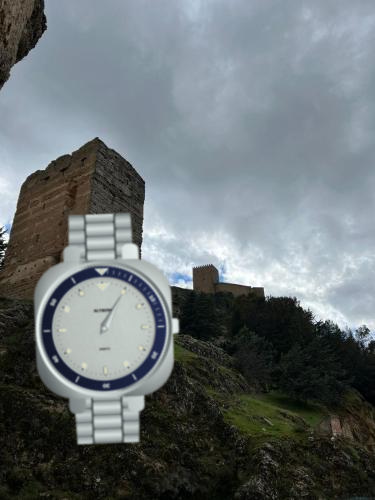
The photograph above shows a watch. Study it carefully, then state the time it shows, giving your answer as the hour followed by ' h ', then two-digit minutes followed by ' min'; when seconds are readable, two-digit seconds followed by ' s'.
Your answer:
1 h 05 min
